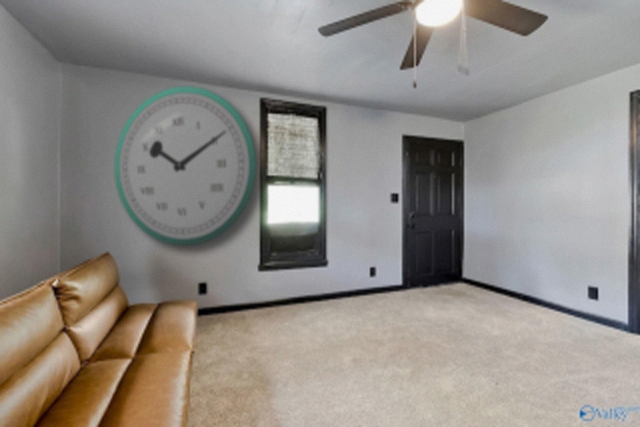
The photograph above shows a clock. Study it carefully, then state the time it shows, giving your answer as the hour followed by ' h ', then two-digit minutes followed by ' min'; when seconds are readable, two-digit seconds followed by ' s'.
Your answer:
10 h 10 min
